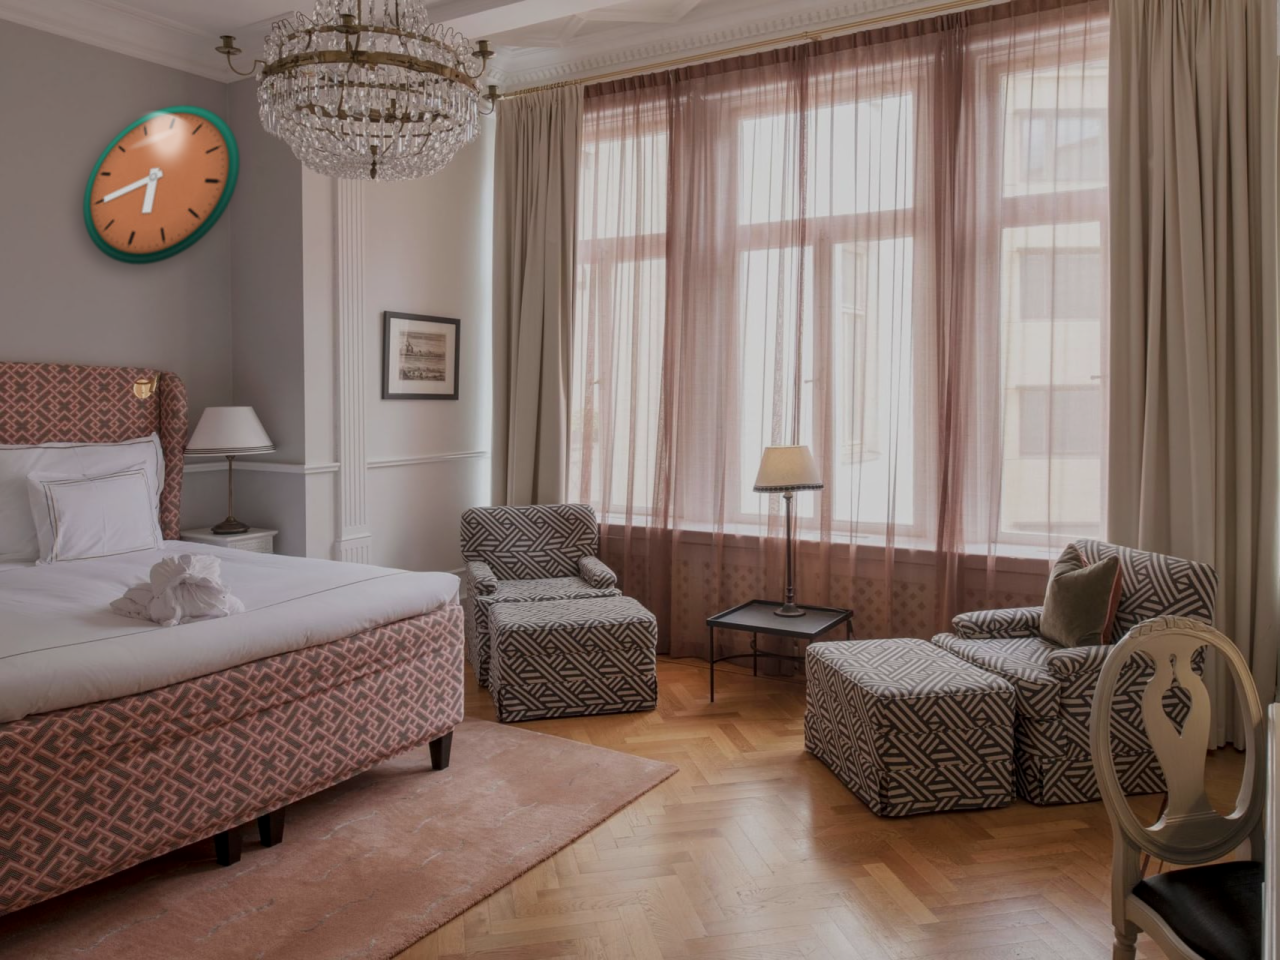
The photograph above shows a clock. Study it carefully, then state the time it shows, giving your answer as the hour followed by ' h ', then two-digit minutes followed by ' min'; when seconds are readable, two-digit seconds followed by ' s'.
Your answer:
5 h 40 min
